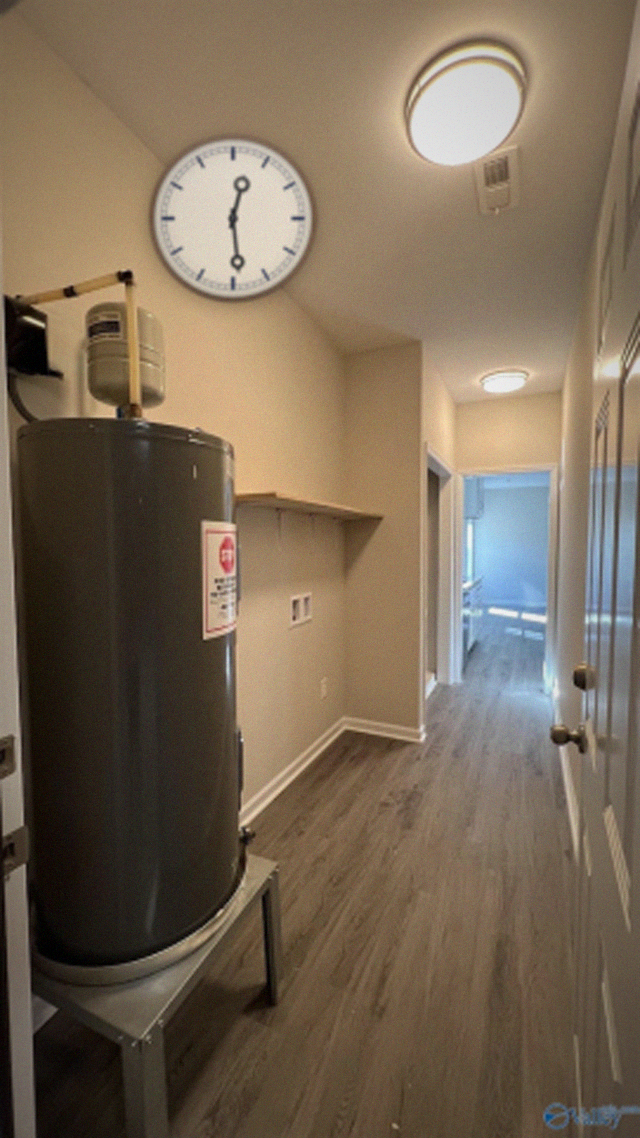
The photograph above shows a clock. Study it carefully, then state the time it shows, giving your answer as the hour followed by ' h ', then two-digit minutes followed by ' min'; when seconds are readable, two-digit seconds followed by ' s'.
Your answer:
12 h 29 min
